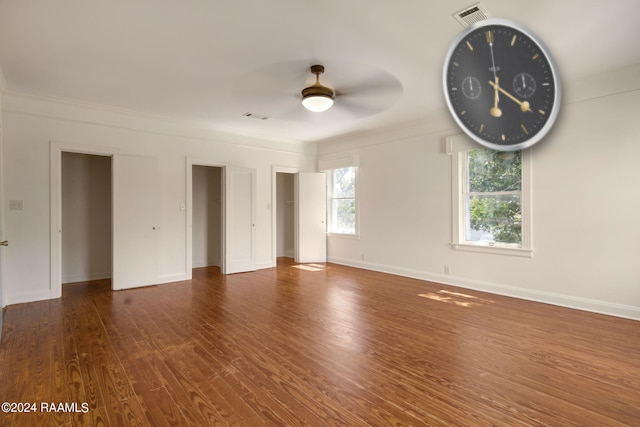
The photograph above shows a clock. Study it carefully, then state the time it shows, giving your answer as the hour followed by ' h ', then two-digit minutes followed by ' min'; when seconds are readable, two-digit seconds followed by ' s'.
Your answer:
6 h 21 min
